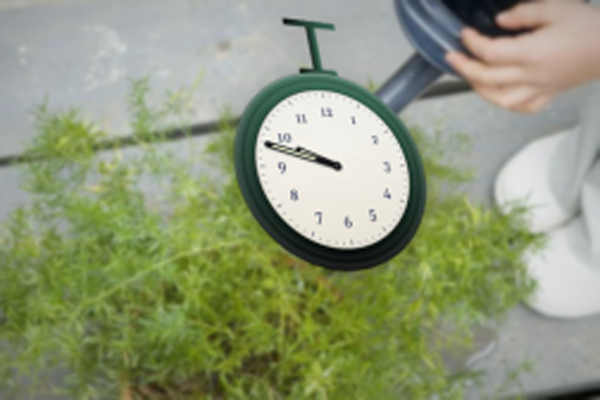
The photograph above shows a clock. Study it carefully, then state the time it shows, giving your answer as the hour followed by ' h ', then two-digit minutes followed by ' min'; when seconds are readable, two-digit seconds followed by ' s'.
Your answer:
9 h 48 min
